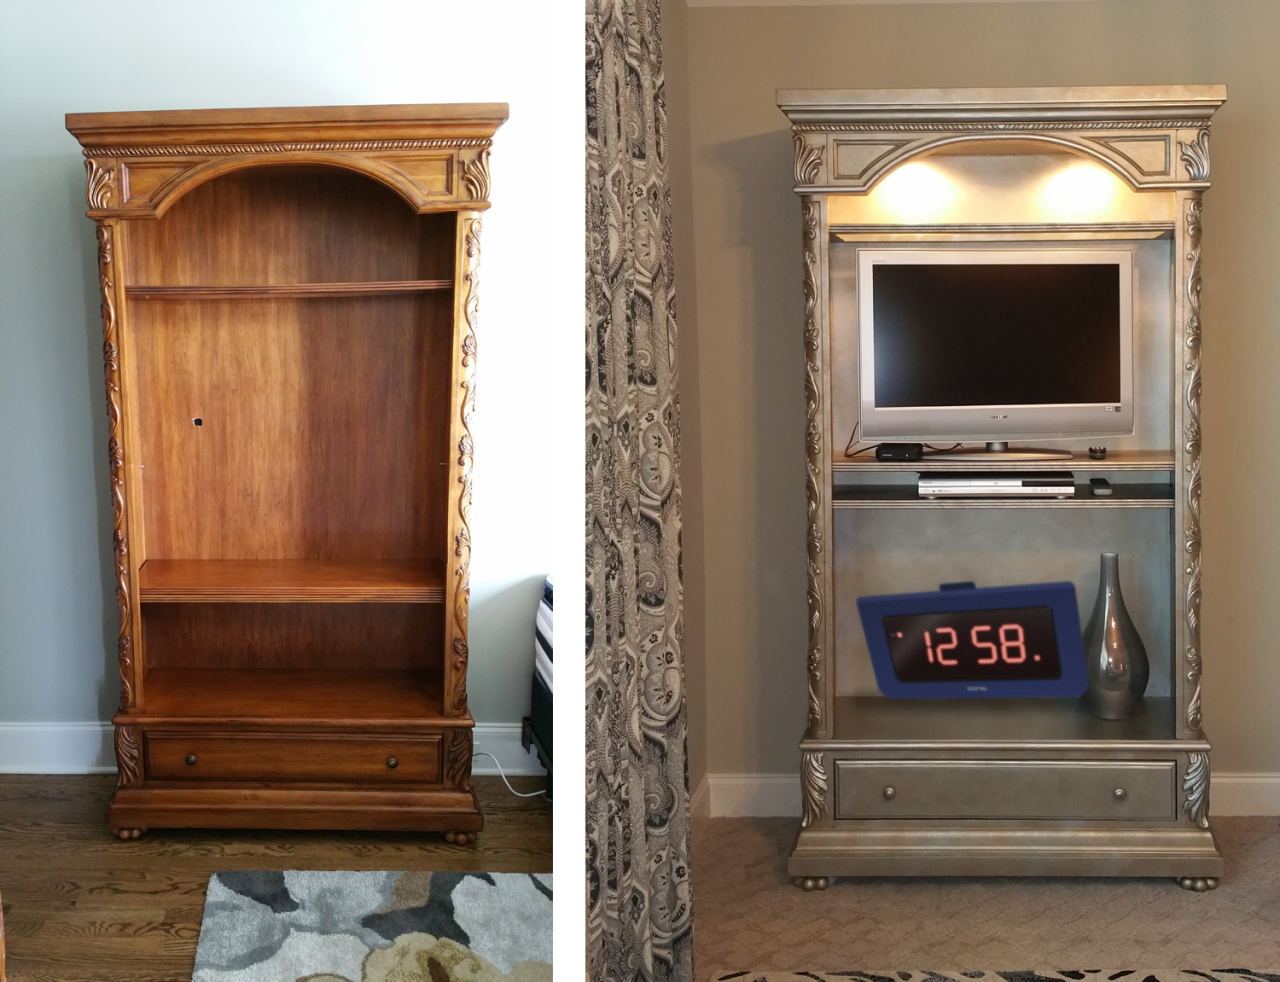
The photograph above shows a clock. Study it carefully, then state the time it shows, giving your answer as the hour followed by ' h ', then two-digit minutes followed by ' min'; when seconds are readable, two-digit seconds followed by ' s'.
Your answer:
12 h 58 min
